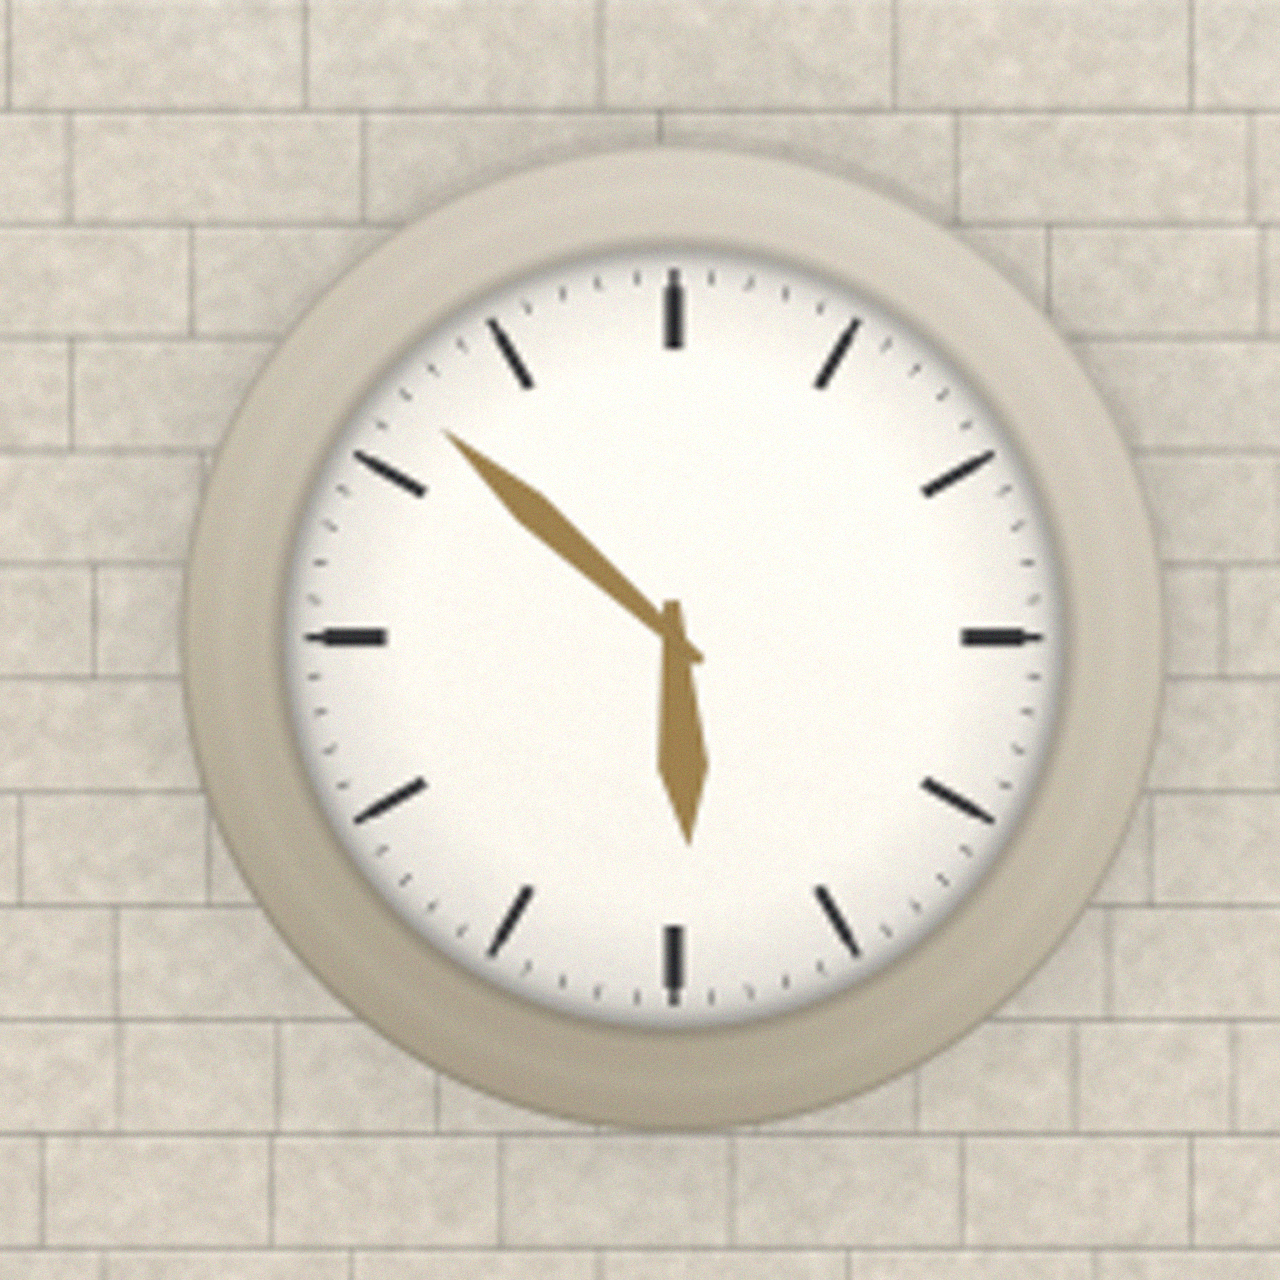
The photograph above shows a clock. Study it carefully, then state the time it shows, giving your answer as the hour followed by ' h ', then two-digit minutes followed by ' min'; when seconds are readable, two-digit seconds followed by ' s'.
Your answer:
5 h 52 min
